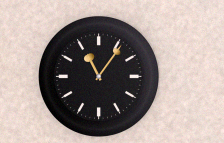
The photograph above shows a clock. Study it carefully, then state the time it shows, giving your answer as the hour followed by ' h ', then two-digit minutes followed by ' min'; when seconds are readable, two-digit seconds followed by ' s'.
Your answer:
11 h 06 min
